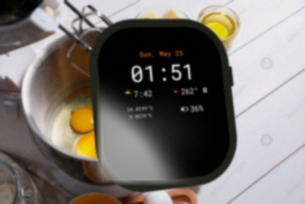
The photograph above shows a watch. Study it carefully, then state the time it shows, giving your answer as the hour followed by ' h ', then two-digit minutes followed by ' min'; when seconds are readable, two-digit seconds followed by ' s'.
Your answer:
1 h 51 min
